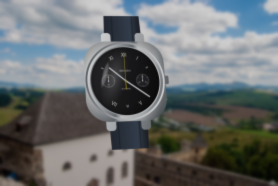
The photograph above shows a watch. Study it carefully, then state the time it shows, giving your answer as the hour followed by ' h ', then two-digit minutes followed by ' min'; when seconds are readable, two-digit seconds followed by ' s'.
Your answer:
10 h 21 min
